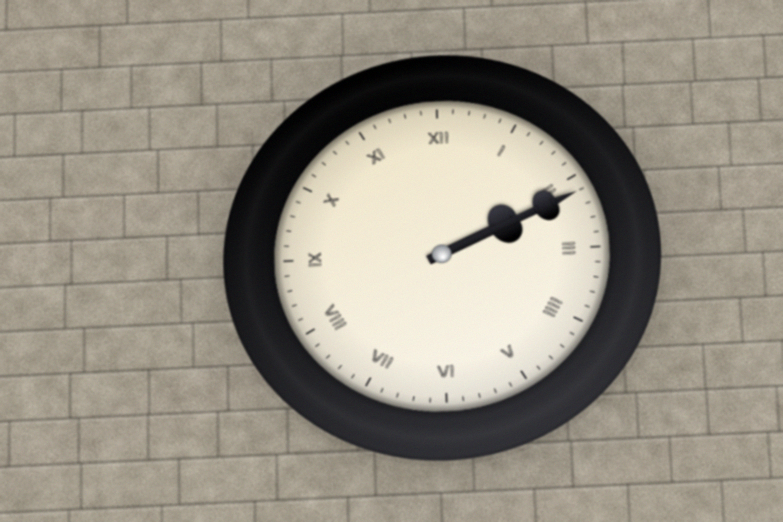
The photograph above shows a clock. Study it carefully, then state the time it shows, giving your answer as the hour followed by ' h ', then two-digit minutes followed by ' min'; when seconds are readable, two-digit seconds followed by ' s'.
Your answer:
2 h 11 min
